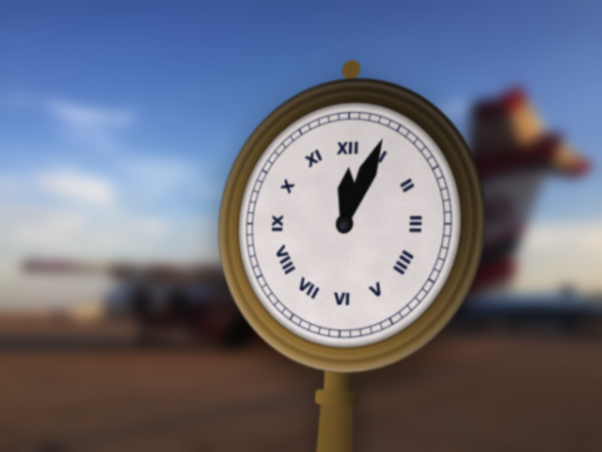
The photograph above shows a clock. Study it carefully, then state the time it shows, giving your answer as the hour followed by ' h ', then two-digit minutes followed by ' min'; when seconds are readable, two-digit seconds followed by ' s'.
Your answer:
12 h 04 min
